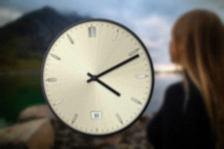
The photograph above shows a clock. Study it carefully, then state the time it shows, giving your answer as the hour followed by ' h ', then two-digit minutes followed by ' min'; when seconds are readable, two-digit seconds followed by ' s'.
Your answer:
4 h 11 min
